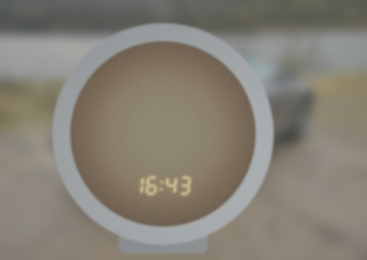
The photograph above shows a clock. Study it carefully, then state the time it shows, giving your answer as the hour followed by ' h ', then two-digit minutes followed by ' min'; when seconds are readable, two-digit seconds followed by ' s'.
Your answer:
16 h 43 min
